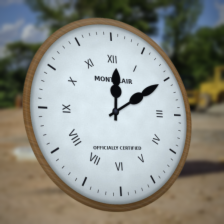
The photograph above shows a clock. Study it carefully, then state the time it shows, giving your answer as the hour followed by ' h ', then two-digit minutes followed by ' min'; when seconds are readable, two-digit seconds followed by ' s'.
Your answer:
12 h 10 min
